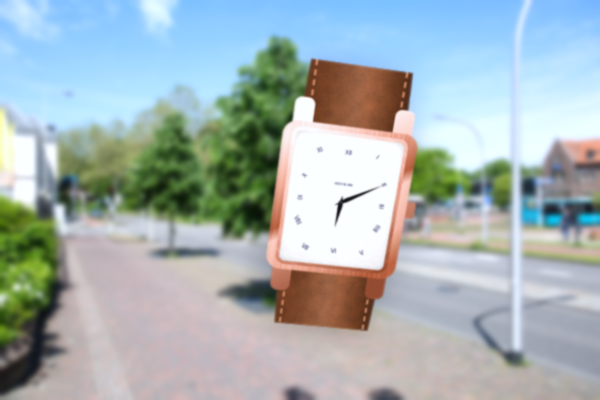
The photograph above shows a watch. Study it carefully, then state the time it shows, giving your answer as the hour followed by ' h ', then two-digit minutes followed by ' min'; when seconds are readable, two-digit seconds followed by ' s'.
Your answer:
6 h 10 min
